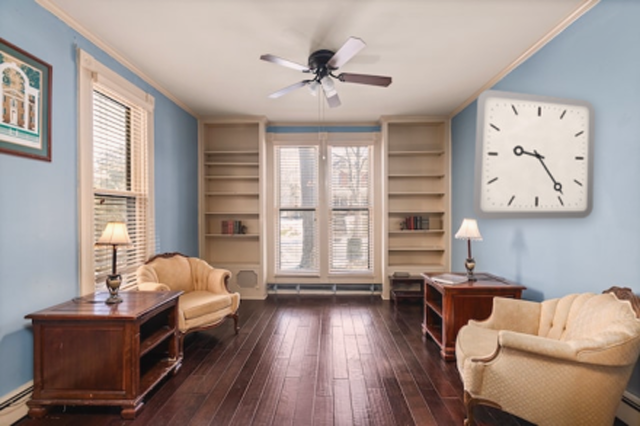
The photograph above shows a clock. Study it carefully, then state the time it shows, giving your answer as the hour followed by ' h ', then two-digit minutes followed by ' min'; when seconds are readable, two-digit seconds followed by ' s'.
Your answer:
9 h 24 min
